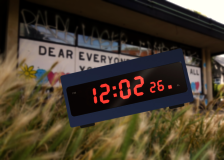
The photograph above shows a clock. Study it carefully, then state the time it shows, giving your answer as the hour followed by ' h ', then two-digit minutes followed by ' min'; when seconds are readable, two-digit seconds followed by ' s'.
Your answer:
12 h 02 min 26 s
